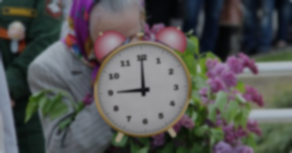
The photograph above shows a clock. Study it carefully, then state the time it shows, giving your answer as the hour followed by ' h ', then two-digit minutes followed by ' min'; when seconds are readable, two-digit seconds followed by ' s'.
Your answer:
9 h 00 min
